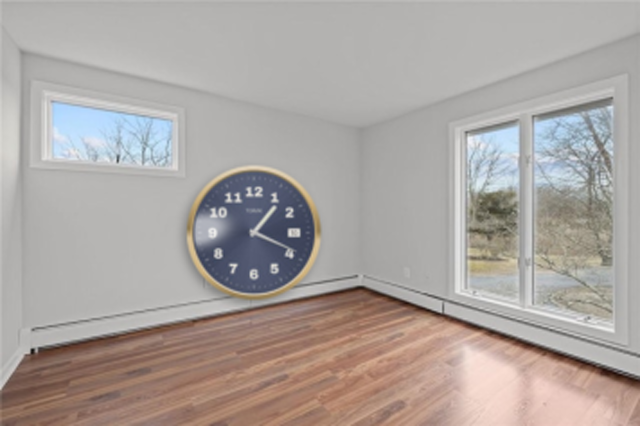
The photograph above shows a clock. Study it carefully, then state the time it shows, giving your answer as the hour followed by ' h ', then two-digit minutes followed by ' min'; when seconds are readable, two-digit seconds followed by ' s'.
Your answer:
1 h 19 min
